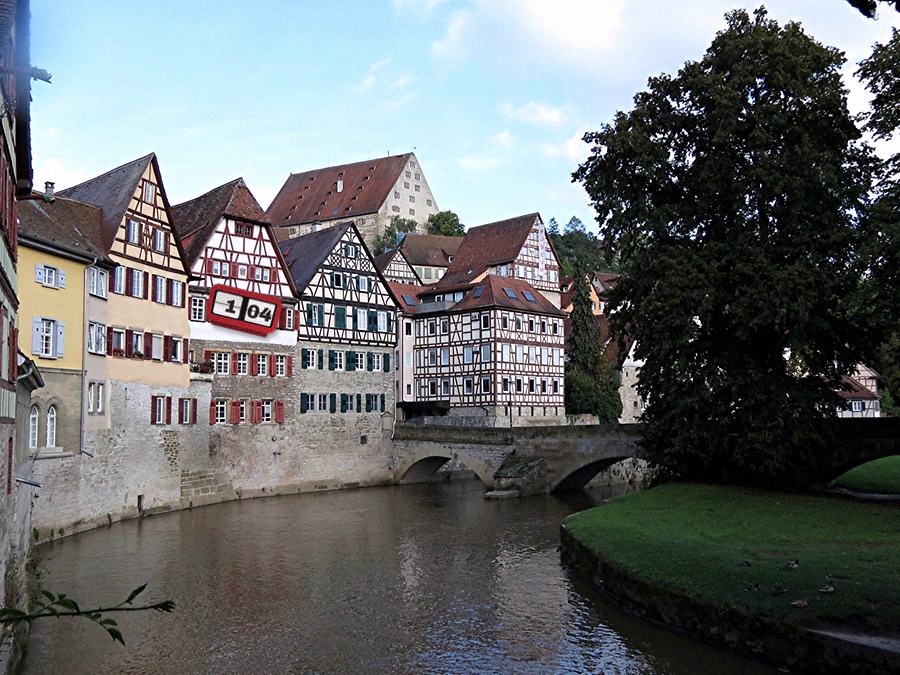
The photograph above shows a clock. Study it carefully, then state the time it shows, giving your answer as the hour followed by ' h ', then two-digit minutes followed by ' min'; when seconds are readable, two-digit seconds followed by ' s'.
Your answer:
1 h 04 min
